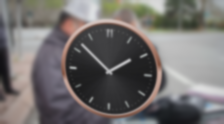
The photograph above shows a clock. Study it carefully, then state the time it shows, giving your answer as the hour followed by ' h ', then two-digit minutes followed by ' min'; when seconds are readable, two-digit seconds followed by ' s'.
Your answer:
1 h 52 min
